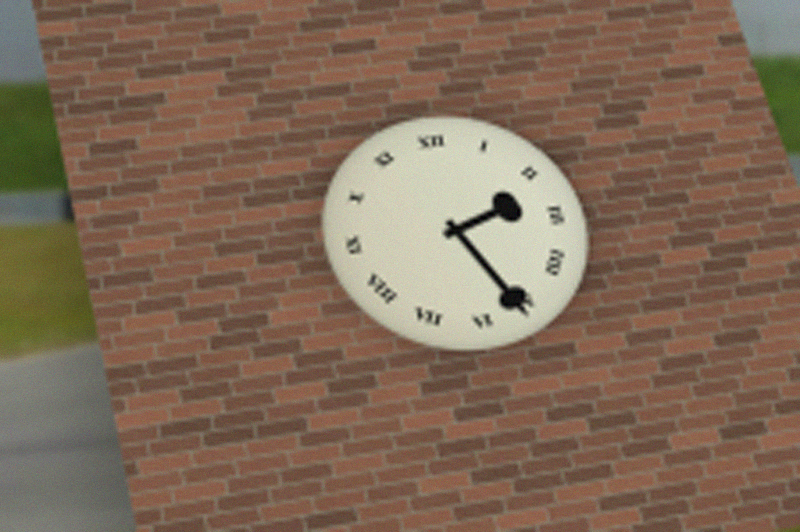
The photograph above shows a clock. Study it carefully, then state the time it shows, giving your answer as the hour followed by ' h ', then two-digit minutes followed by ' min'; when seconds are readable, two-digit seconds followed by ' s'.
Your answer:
2 h 26 min
